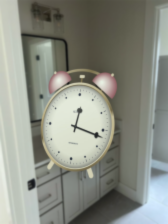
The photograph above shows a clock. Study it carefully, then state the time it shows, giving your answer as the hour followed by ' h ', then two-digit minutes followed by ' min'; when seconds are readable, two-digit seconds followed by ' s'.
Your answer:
12 h 17 min
